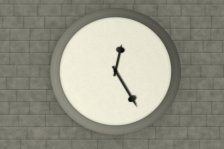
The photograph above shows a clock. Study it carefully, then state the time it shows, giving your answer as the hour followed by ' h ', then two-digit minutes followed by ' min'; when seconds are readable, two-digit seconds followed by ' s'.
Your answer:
12 h 25 min
